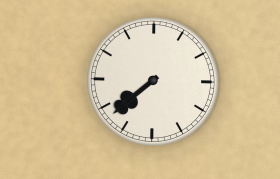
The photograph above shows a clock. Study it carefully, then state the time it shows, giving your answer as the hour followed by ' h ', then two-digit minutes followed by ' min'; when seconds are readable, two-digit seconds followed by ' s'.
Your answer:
7 h 38 min
